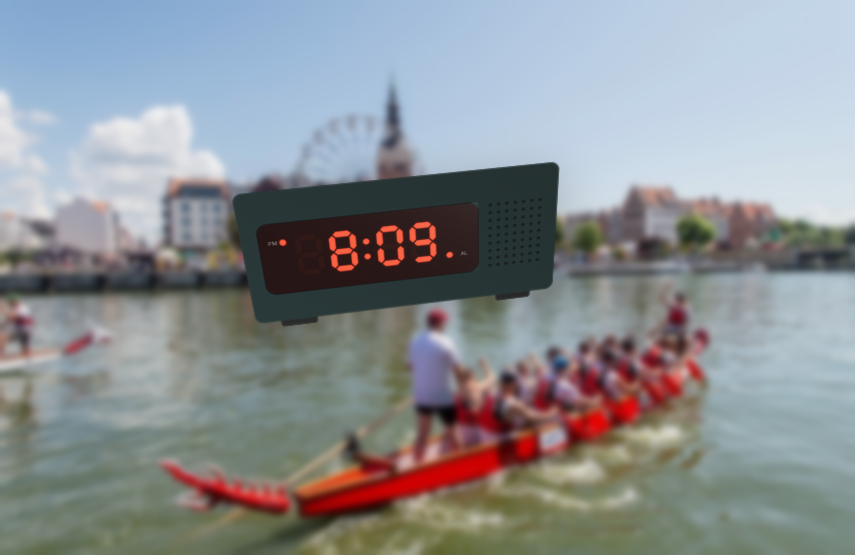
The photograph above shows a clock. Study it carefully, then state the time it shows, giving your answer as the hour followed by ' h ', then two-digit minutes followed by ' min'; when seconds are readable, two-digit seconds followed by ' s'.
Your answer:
8 h 09 min
